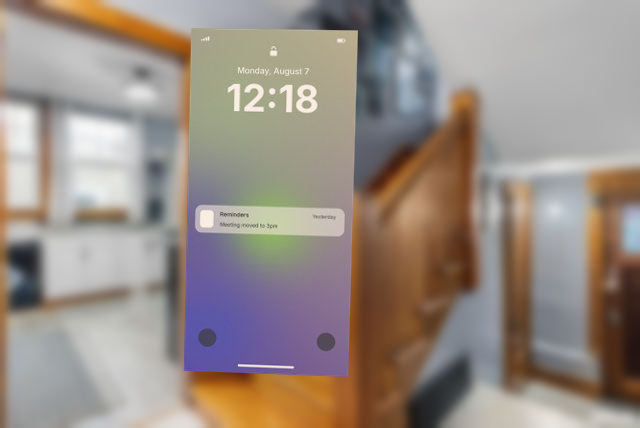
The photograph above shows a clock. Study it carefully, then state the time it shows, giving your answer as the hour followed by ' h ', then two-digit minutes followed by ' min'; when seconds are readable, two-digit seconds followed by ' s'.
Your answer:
12 h 18 min
